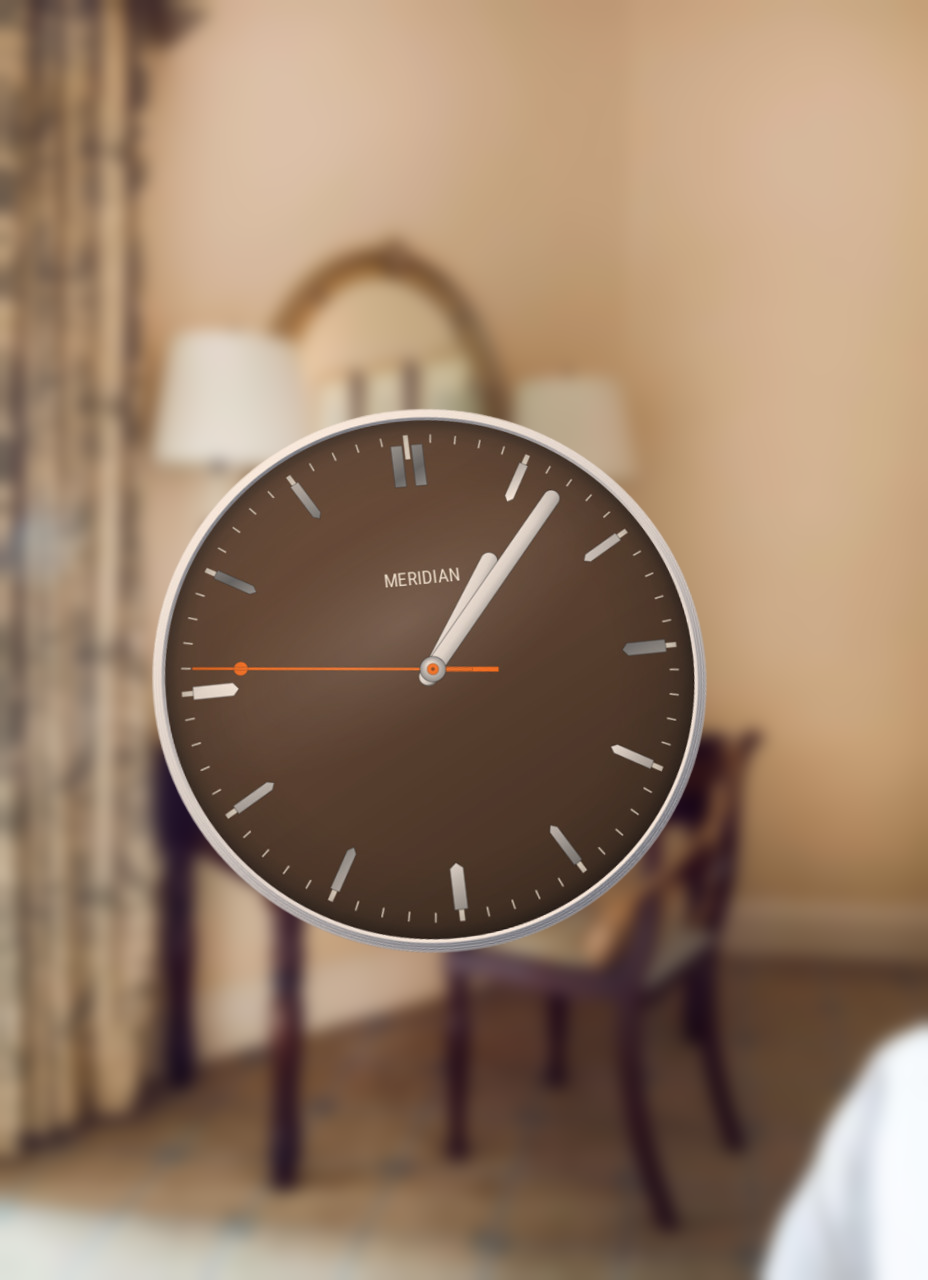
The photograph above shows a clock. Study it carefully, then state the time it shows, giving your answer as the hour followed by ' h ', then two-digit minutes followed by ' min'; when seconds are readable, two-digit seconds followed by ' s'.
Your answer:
1 h 06 min 46 s
